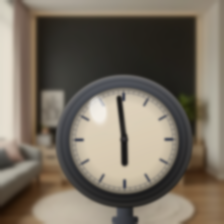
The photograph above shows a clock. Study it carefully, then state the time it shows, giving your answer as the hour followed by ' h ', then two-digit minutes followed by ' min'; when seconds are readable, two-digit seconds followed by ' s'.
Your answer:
5 h 59 min
